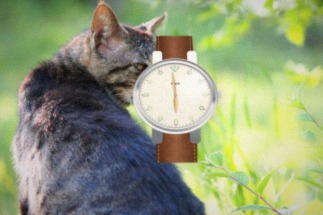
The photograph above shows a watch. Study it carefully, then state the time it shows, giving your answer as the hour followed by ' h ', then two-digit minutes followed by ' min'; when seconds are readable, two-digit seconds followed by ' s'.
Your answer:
5 h 59 min
